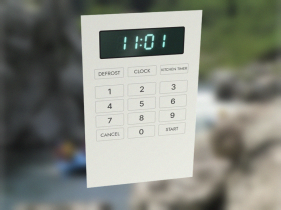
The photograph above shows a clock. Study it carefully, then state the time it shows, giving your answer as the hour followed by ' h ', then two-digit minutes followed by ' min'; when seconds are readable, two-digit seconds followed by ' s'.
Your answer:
11 h 01 min
